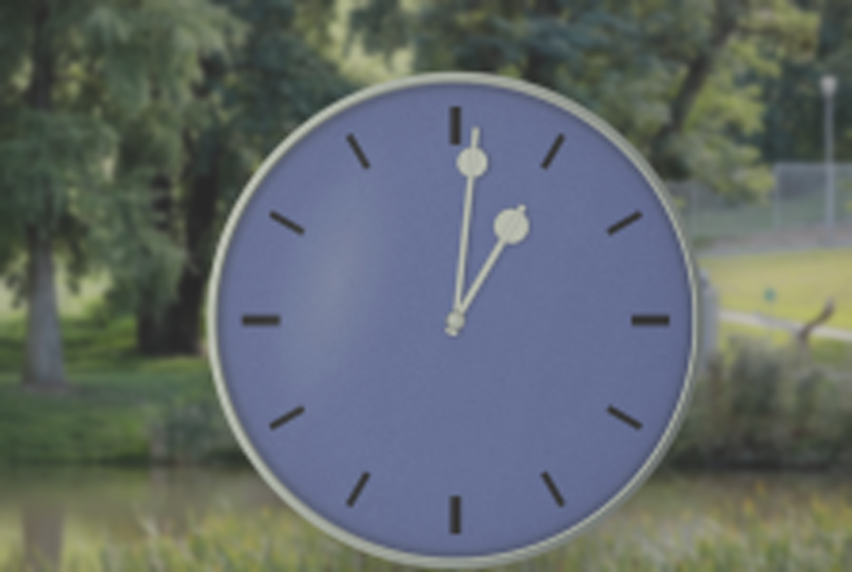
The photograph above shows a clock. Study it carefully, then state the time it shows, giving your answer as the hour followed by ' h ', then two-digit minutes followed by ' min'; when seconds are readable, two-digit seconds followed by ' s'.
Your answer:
1 h 01 min
